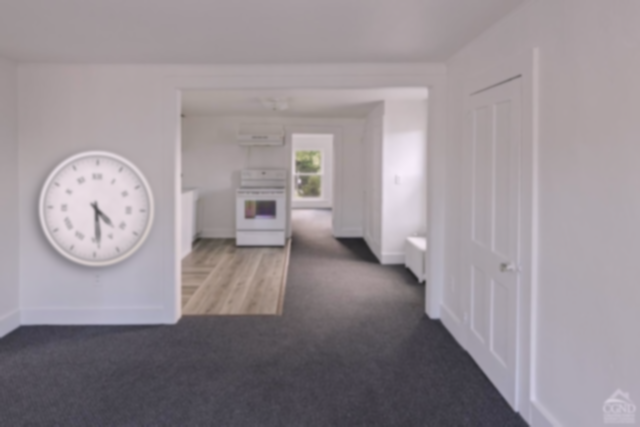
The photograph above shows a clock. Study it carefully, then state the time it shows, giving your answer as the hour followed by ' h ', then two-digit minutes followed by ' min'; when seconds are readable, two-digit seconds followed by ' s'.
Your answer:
4 h 29 min
